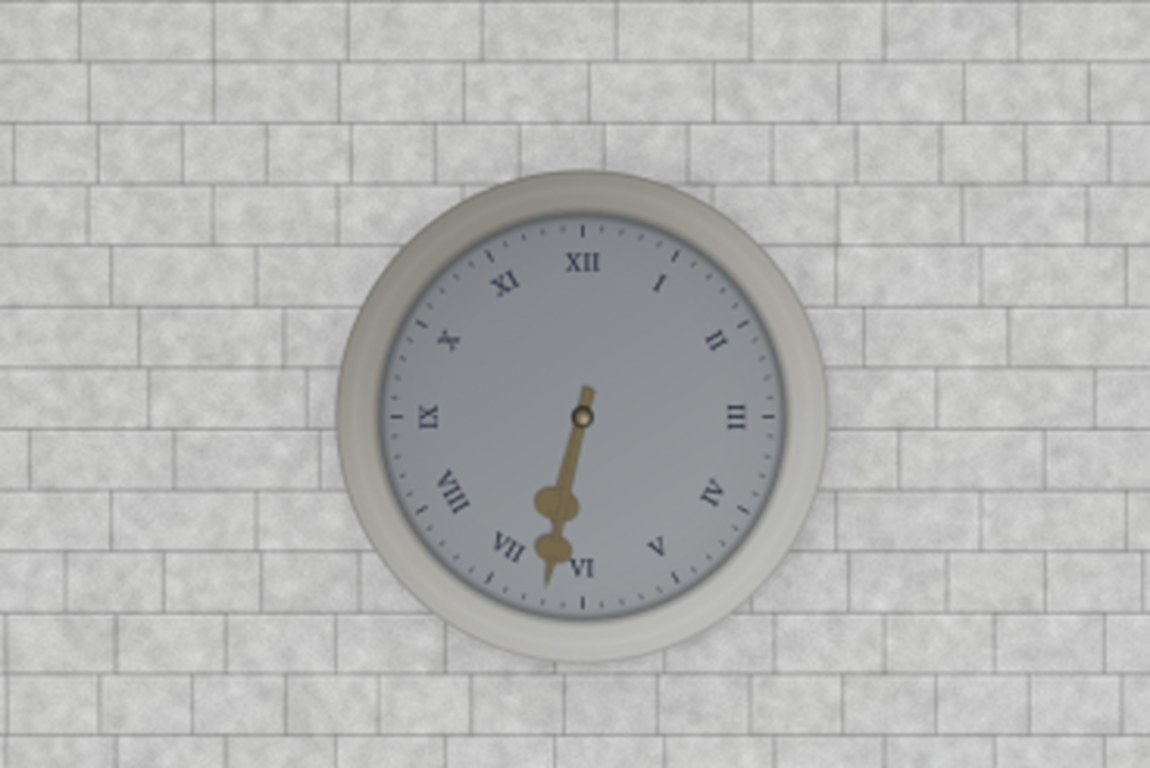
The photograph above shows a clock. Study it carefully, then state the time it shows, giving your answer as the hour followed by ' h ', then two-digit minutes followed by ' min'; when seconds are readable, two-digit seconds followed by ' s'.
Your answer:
6 h 32 min
